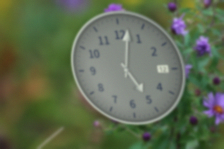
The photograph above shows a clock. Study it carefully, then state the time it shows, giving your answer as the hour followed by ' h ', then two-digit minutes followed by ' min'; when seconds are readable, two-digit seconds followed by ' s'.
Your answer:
5 h 02 min
